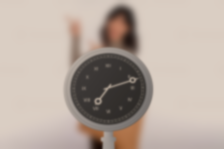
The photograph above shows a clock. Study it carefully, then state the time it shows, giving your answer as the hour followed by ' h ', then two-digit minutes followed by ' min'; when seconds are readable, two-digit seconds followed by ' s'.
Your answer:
7 h 12 min
